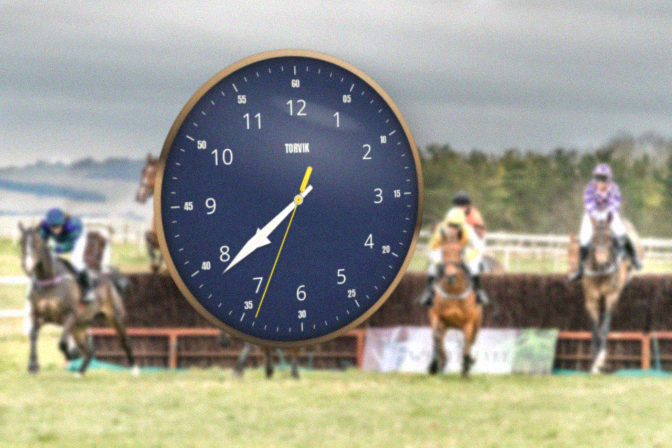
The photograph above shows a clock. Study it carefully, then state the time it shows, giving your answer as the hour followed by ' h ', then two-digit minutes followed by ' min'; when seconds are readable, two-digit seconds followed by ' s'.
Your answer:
7 h 38 min 34 s
